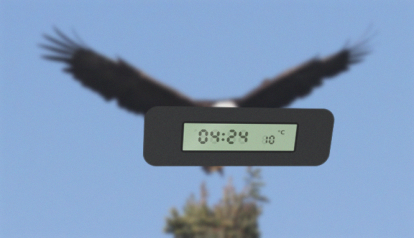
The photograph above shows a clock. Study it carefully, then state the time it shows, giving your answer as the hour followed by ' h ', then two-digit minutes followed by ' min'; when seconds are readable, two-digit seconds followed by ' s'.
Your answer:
4 h 24 min
